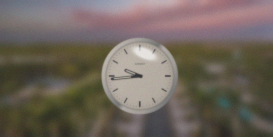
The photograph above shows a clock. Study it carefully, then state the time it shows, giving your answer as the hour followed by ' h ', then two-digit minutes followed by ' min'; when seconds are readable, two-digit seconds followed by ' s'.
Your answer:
9 h 44 min
